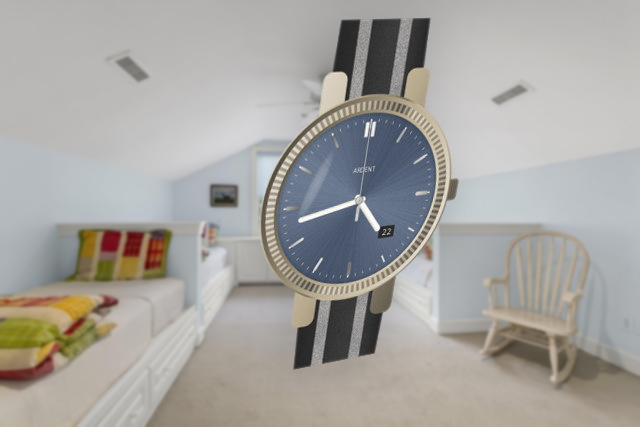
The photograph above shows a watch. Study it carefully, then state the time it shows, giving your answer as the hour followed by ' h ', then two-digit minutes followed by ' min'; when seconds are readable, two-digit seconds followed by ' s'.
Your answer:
4 h 43 min 00 s
